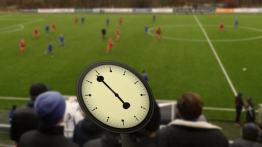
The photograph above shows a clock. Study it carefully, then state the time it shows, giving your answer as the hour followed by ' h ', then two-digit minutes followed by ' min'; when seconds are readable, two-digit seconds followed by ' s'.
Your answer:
4 h 54 min
